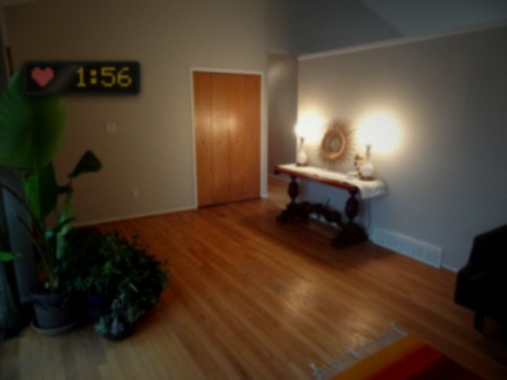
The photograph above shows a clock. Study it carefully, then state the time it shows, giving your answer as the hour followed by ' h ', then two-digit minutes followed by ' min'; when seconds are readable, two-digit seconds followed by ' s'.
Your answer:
1 h 56 min
